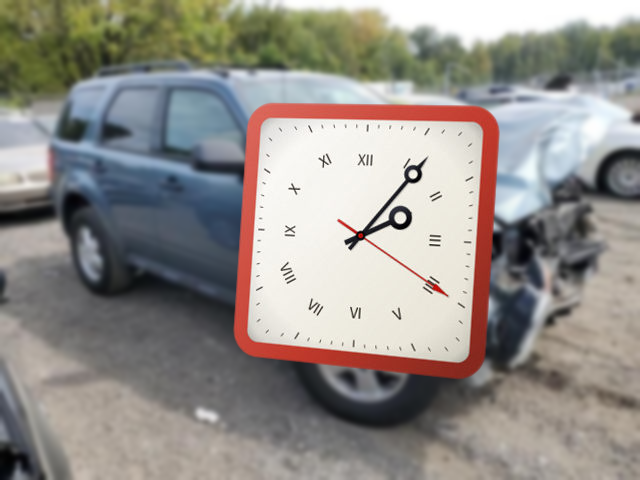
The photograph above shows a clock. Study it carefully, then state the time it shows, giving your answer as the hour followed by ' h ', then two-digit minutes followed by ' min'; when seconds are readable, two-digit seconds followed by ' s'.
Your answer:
2 h 06 min 20 s
